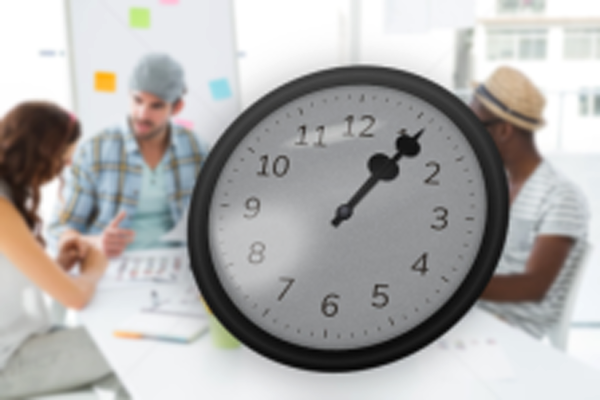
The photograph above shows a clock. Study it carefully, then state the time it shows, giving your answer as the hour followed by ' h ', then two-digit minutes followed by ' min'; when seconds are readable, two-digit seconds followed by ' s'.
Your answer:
1 h 06 min
